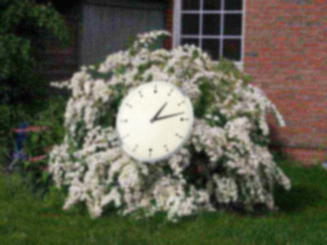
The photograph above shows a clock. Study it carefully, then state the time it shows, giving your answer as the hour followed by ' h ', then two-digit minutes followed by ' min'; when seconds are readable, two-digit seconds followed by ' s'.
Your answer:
1 h 13 min
